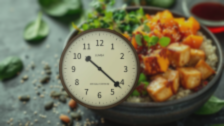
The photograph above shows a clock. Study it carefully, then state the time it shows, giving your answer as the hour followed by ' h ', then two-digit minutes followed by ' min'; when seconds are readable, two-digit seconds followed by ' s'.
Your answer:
10 h 22 min
